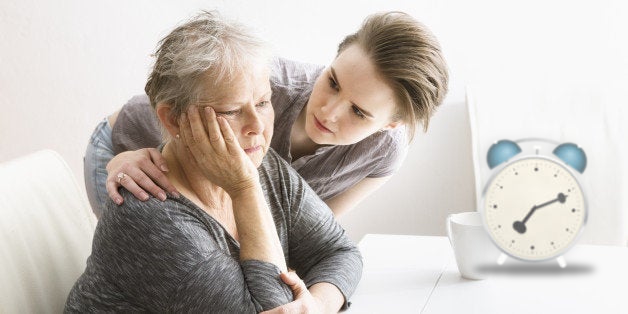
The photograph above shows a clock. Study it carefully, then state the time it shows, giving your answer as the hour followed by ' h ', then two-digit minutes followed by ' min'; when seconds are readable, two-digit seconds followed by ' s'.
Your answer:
7 h 11 min
